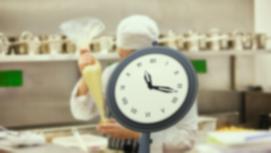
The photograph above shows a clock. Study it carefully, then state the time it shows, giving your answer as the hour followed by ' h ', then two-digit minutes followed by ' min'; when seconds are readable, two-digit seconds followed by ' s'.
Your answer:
11 h 17 min
